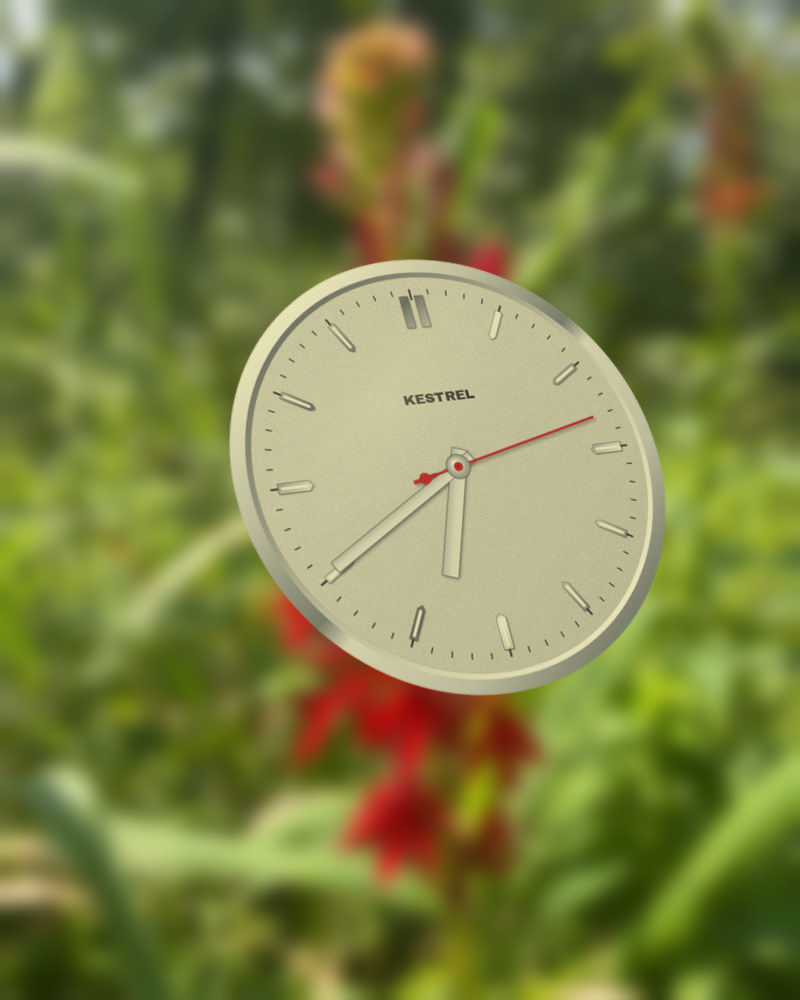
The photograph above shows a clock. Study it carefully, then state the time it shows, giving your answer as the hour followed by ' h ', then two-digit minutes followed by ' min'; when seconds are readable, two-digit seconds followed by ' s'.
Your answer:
6 h 40 min 13 s
